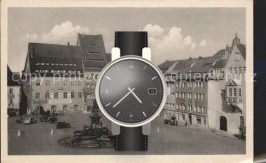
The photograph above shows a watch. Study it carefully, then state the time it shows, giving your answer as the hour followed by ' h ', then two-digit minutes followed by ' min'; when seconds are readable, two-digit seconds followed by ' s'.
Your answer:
4 h 38 min
